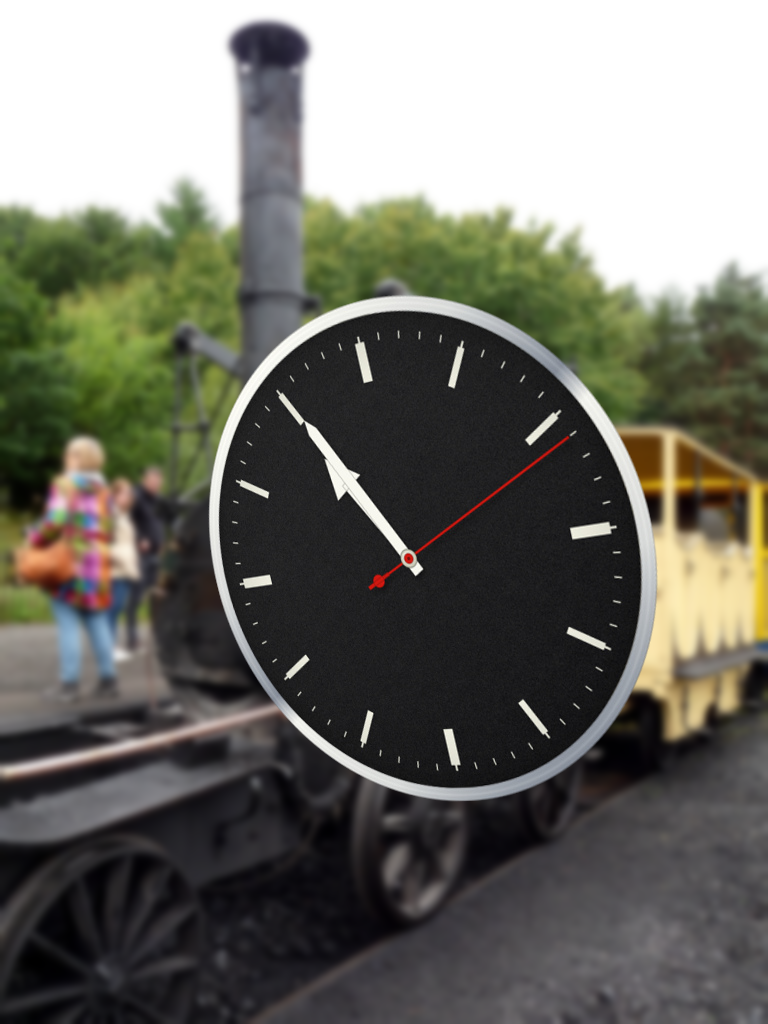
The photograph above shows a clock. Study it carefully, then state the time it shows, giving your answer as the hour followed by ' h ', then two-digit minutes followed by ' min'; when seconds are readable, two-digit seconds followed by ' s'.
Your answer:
10 h 55 min 11 s
